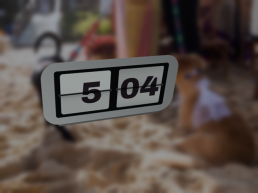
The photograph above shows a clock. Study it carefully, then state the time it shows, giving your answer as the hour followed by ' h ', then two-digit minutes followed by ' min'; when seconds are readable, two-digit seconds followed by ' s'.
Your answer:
5 h 04 min
